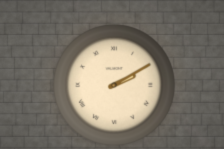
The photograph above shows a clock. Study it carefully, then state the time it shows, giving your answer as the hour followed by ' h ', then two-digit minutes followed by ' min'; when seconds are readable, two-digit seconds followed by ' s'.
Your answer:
2 h 10 min
